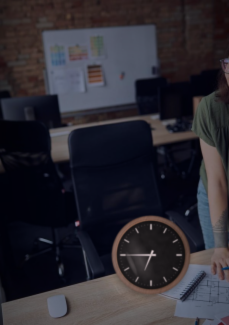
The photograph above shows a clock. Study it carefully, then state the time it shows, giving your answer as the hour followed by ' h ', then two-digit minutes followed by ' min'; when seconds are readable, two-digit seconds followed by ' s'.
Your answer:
6 h 45 min
